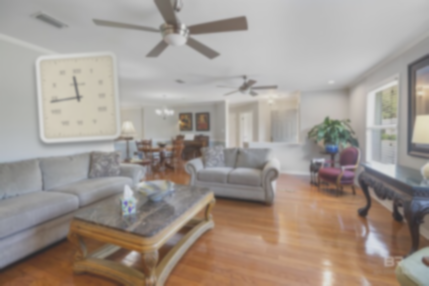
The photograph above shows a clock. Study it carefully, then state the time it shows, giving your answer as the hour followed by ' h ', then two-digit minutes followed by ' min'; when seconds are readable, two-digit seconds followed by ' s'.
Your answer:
11 h 44 min
